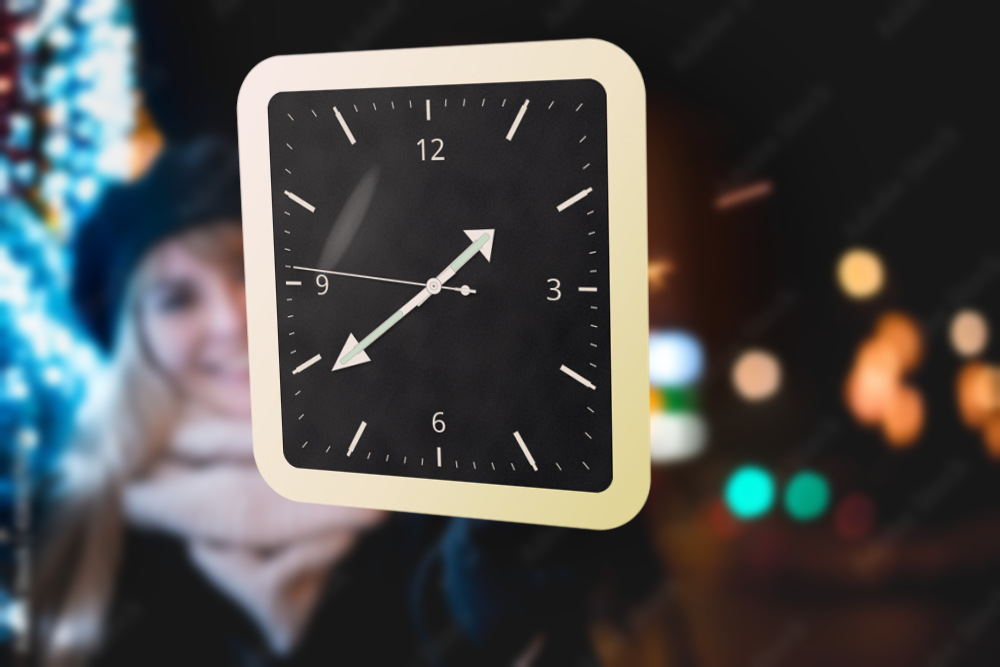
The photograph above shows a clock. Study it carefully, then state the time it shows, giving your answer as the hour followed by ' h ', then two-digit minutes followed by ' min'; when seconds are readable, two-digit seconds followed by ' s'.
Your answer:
1 h 38 min 46 s
